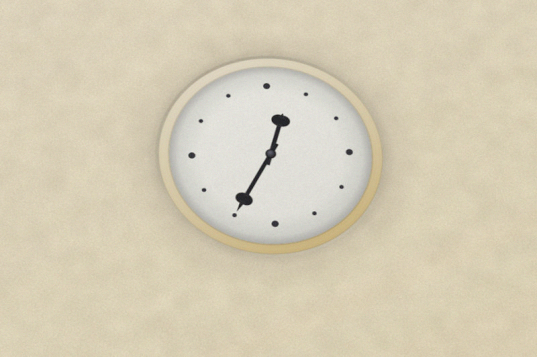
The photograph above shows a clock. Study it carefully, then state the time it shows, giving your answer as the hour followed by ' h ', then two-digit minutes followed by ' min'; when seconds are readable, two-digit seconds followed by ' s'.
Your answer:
12 h 35 min
